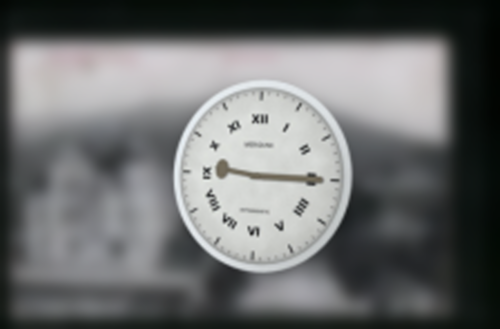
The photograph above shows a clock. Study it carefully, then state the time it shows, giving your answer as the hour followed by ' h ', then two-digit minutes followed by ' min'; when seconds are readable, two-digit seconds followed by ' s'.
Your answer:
9 h 15 min
